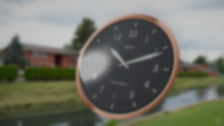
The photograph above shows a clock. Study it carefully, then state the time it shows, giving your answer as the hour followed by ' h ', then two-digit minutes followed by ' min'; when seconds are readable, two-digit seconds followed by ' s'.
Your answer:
10 h 11 min
